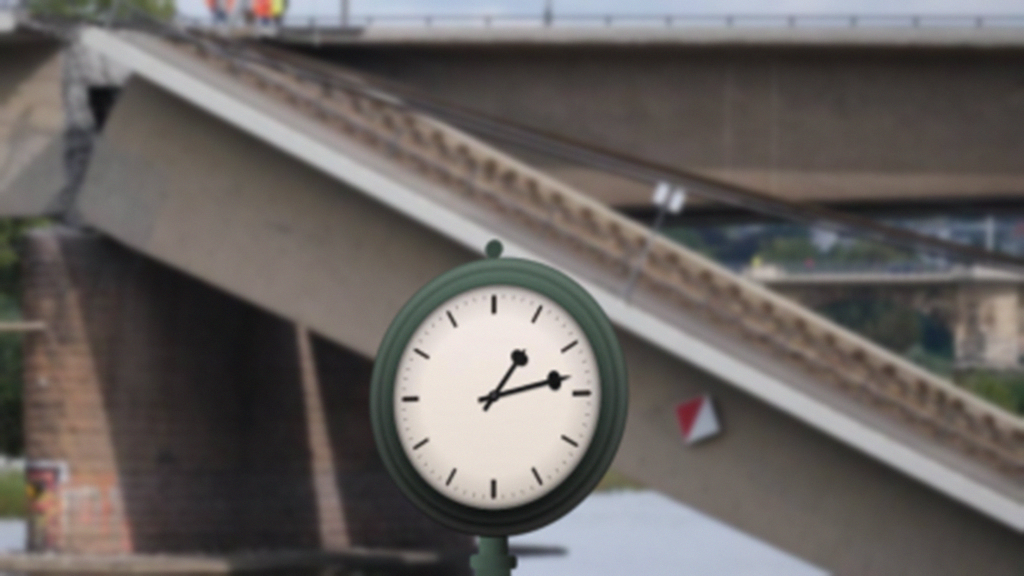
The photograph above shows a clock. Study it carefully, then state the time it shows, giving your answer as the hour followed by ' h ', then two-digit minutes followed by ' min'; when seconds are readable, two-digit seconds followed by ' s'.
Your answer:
1 h 13 min
